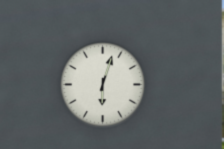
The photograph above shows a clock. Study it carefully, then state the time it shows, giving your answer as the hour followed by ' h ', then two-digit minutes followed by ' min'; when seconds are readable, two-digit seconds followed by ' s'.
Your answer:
6 h 03 min
